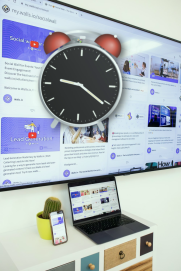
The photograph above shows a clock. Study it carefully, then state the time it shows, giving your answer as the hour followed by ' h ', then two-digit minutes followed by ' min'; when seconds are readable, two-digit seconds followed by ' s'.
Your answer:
9 h 21 min
